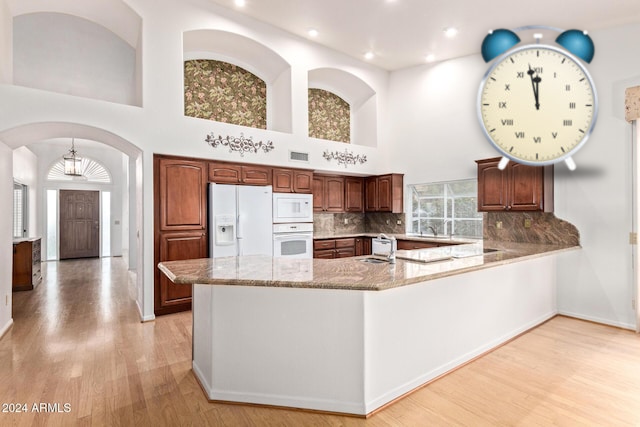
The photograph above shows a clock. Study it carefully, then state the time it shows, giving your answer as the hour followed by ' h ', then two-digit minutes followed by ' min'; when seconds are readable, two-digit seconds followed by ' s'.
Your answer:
11 h 58 min
